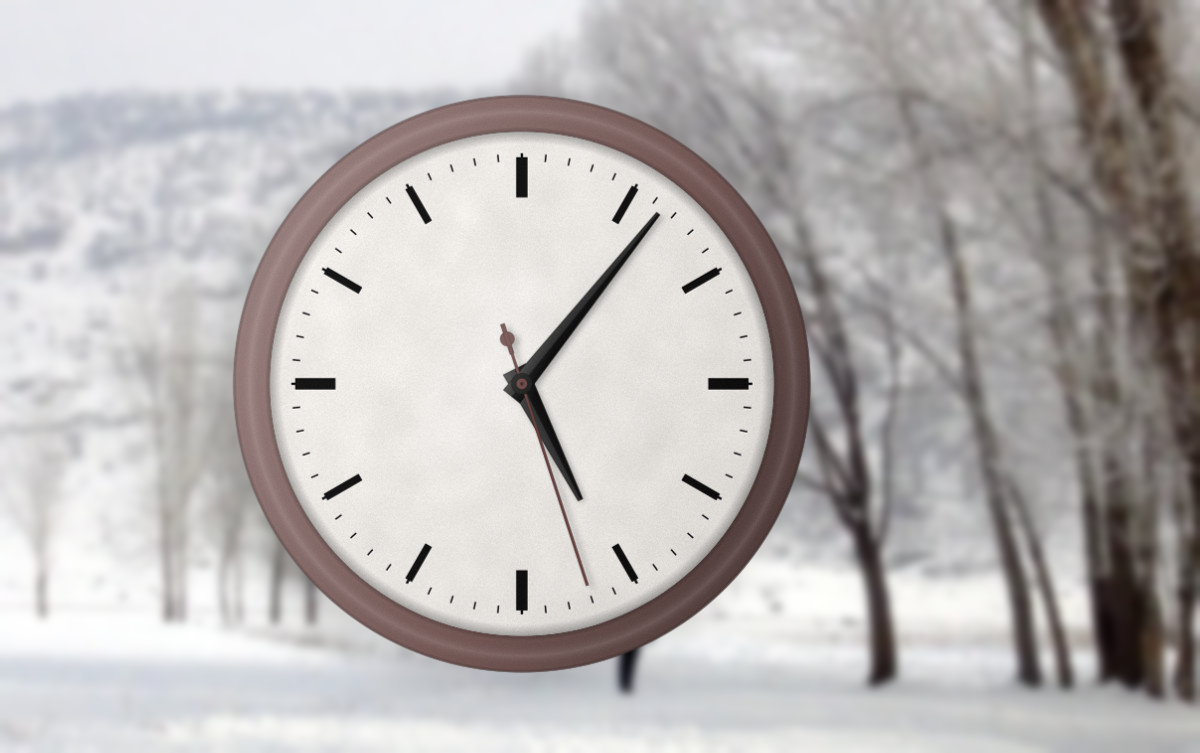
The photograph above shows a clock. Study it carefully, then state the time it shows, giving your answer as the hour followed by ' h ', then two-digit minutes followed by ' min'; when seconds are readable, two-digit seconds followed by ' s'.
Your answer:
5 h 06 min 27 s
